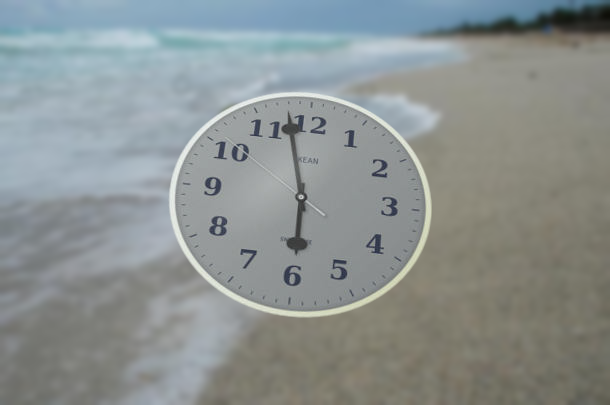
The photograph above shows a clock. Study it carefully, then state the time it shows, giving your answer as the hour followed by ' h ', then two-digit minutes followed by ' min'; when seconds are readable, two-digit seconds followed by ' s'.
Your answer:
5 h 57 min 51 s
